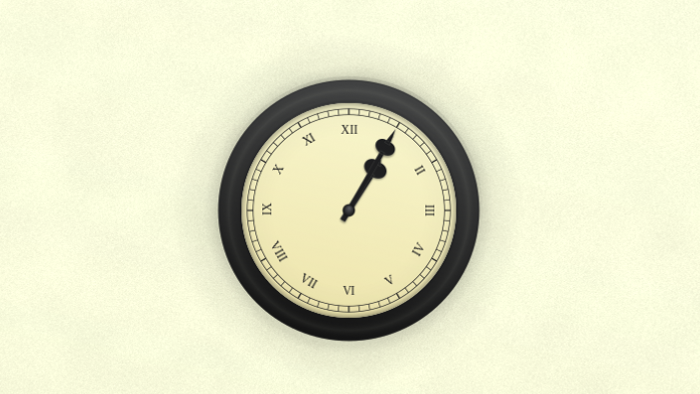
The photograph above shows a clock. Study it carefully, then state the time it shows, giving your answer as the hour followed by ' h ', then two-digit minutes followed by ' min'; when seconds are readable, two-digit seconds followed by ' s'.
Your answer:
1 h 05 min
